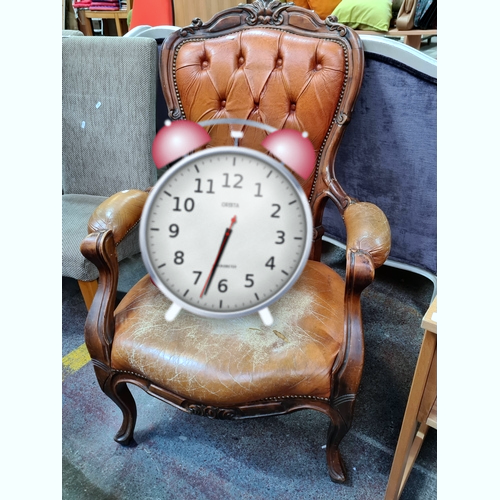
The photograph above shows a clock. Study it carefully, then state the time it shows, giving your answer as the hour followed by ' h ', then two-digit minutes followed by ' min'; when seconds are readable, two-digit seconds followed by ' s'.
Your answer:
6 h 32 min 33 s
